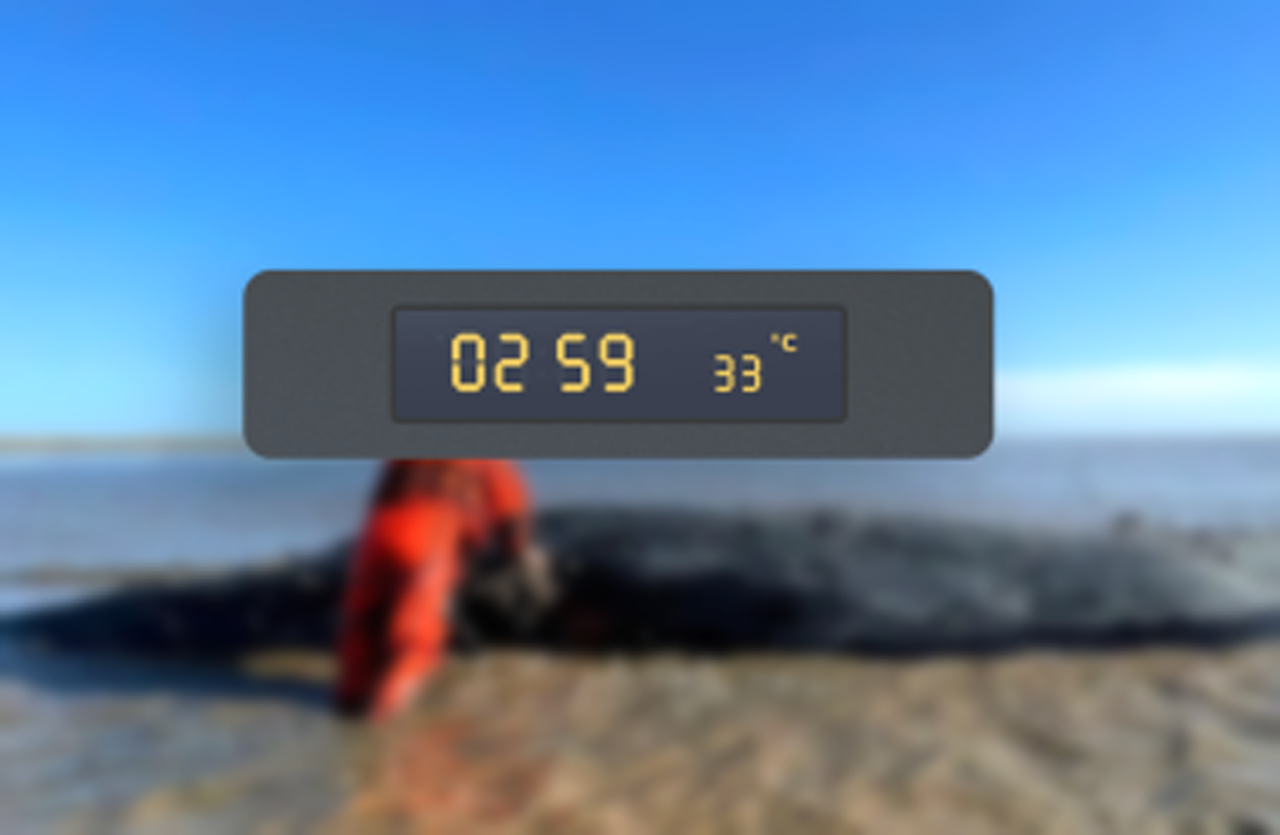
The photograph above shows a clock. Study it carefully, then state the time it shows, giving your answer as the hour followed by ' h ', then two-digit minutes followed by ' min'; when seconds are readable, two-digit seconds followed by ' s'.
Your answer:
2 h 59 min
